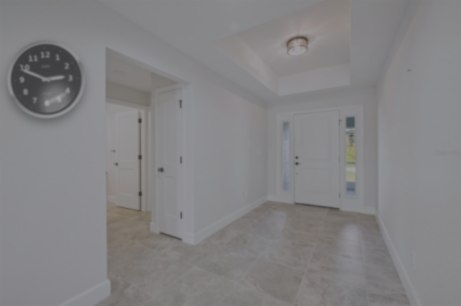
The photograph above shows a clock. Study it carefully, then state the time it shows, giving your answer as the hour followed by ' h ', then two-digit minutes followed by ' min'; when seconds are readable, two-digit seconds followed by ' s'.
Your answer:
2 h 49 min
